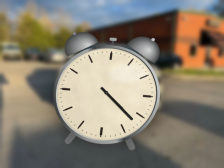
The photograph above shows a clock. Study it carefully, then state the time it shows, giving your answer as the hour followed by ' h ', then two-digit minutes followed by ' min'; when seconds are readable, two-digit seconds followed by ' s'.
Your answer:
4 h 22 min
